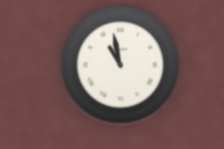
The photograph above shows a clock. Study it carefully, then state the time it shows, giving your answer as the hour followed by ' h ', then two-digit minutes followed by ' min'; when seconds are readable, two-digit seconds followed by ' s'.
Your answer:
10 h 58 min
